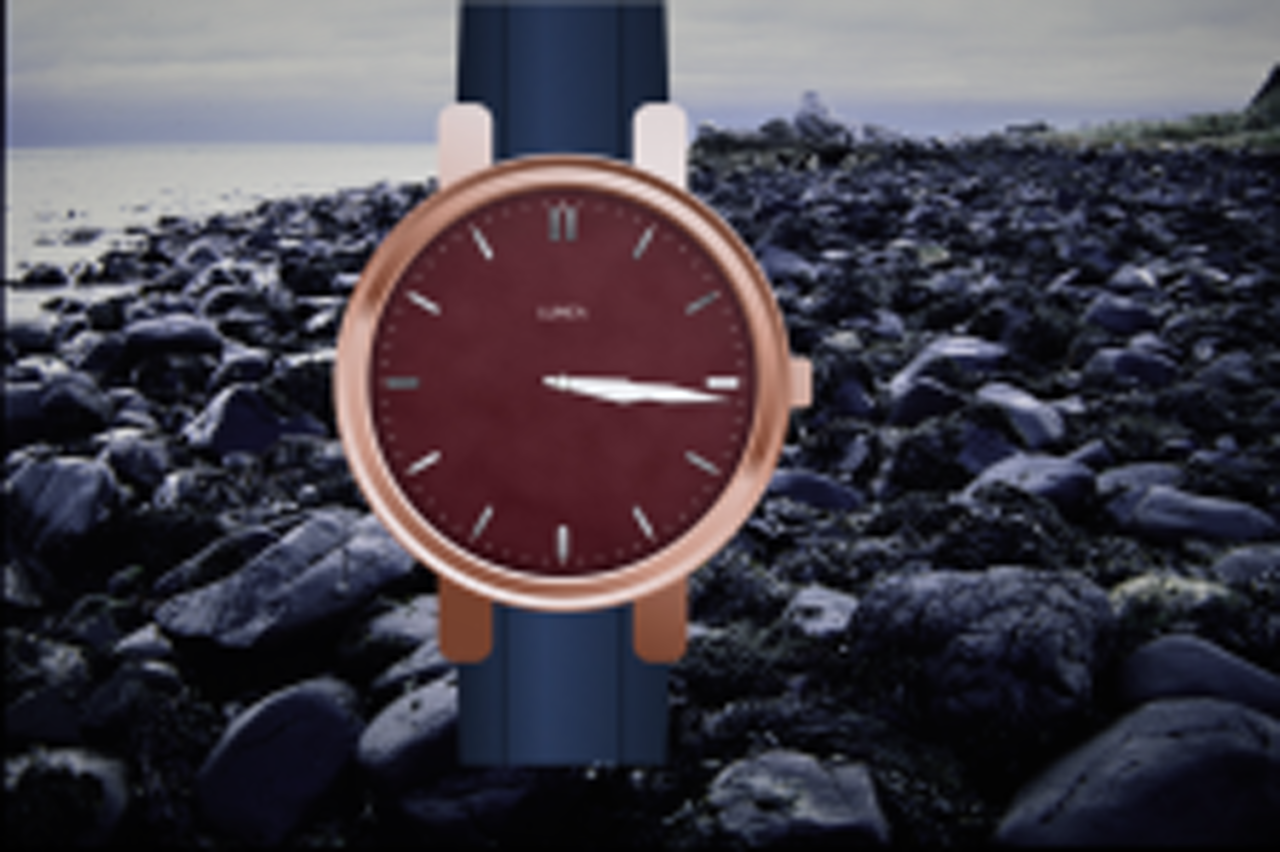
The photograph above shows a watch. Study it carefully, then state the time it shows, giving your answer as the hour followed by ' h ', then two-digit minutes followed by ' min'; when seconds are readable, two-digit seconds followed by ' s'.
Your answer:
3 h 16 min
